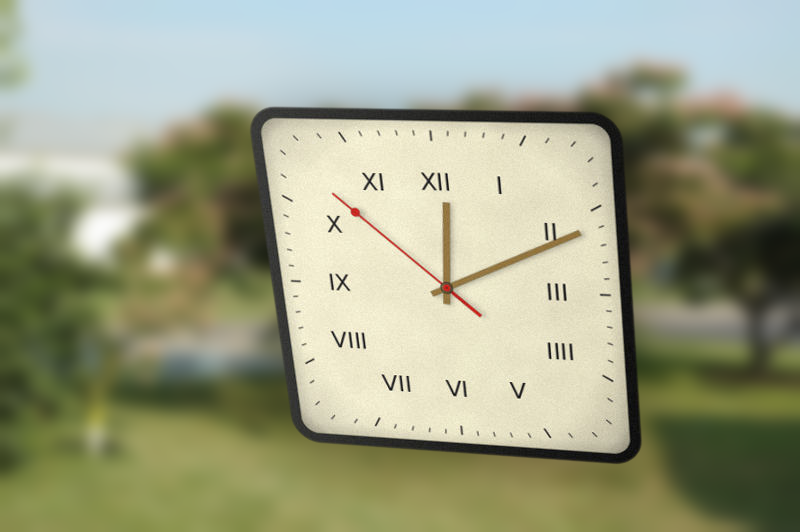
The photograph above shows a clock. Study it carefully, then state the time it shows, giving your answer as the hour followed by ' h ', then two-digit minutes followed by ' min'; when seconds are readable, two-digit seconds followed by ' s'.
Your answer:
12 h 10 min 52 s
